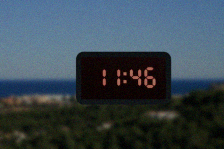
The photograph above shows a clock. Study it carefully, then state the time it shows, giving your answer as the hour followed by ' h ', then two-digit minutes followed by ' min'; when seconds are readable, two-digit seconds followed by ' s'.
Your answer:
11 h 46 min
